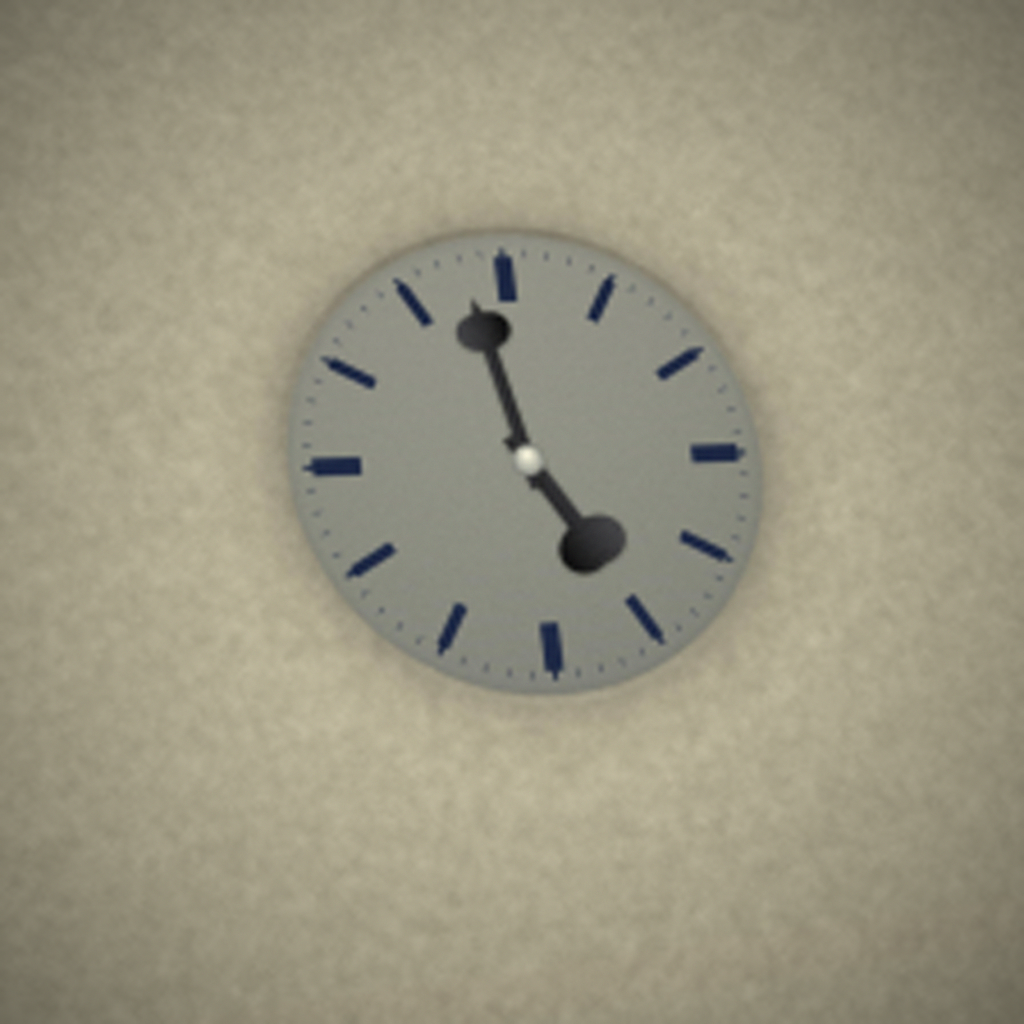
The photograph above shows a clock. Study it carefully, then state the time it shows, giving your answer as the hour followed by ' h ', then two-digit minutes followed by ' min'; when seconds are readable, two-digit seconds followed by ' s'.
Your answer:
4 h 58 min
